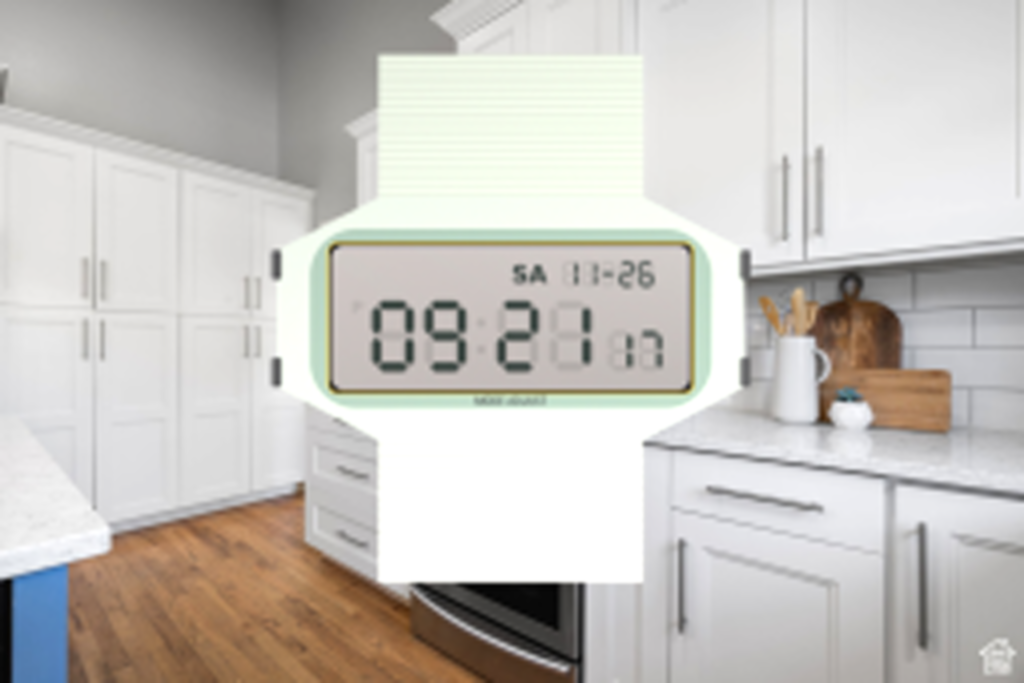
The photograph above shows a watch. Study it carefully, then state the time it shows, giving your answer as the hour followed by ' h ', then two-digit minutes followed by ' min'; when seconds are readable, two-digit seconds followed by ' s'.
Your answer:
9 h 21 min 17 s
